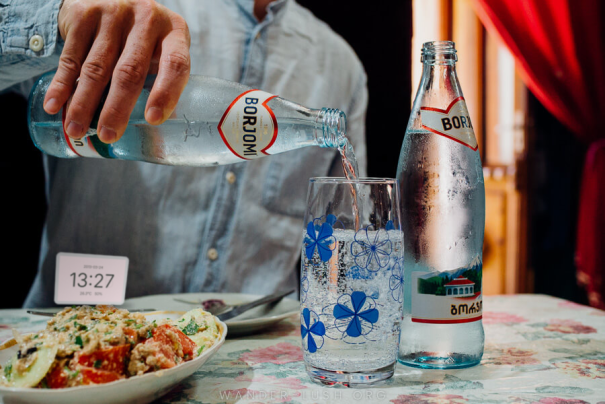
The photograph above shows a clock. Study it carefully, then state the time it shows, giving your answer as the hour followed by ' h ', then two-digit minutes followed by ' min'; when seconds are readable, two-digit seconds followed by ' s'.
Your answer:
13 h 27 min
